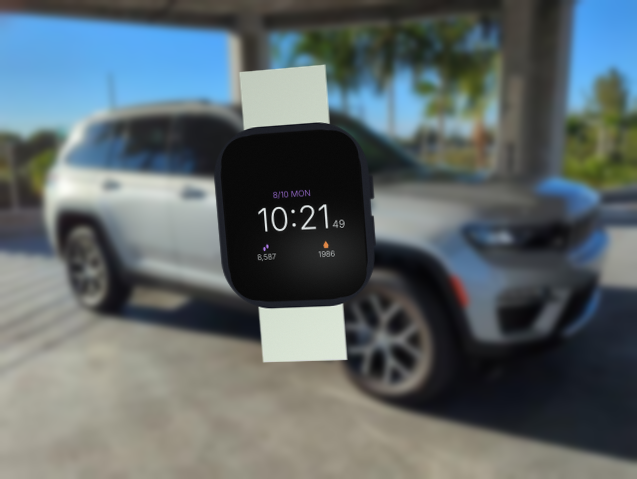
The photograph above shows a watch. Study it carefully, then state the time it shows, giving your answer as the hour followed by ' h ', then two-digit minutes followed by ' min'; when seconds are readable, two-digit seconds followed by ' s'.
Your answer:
10 h 21 min 49 s
